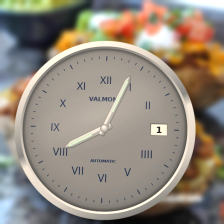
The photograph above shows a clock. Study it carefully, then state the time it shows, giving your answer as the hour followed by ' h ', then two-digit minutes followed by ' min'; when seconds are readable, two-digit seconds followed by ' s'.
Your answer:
8 h 04 min
